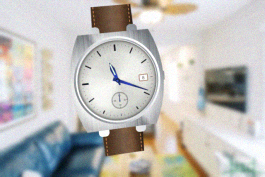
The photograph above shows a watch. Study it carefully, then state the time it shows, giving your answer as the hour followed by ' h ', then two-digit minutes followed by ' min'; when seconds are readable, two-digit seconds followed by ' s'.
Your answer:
11 h 19 min
